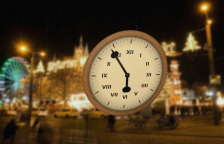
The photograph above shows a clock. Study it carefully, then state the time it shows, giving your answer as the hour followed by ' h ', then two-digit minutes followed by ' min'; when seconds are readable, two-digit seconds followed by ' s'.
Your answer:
5 h 54 min
